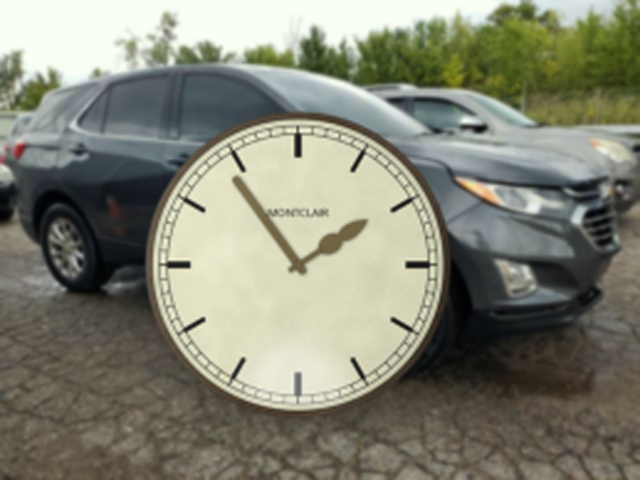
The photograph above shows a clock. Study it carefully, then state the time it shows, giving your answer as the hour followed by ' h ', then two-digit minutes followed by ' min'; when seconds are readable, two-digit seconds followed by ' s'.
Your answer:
1 h 54 min
